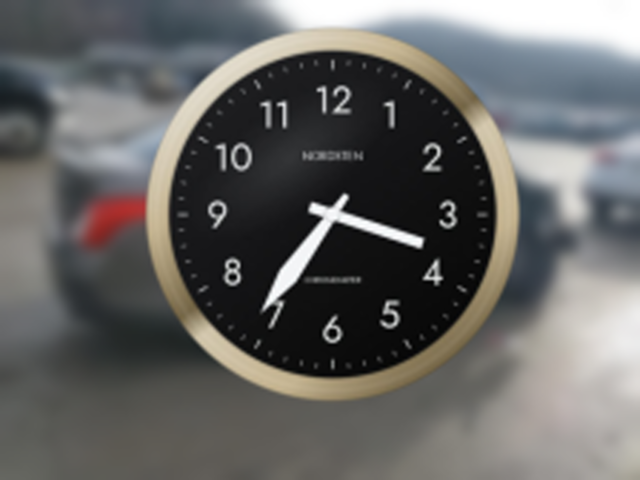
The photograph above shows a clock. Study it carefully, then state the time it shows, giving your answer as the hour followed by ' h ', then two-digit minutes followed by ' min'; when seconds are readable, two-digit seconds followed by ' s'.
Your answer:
3 h 36 min
